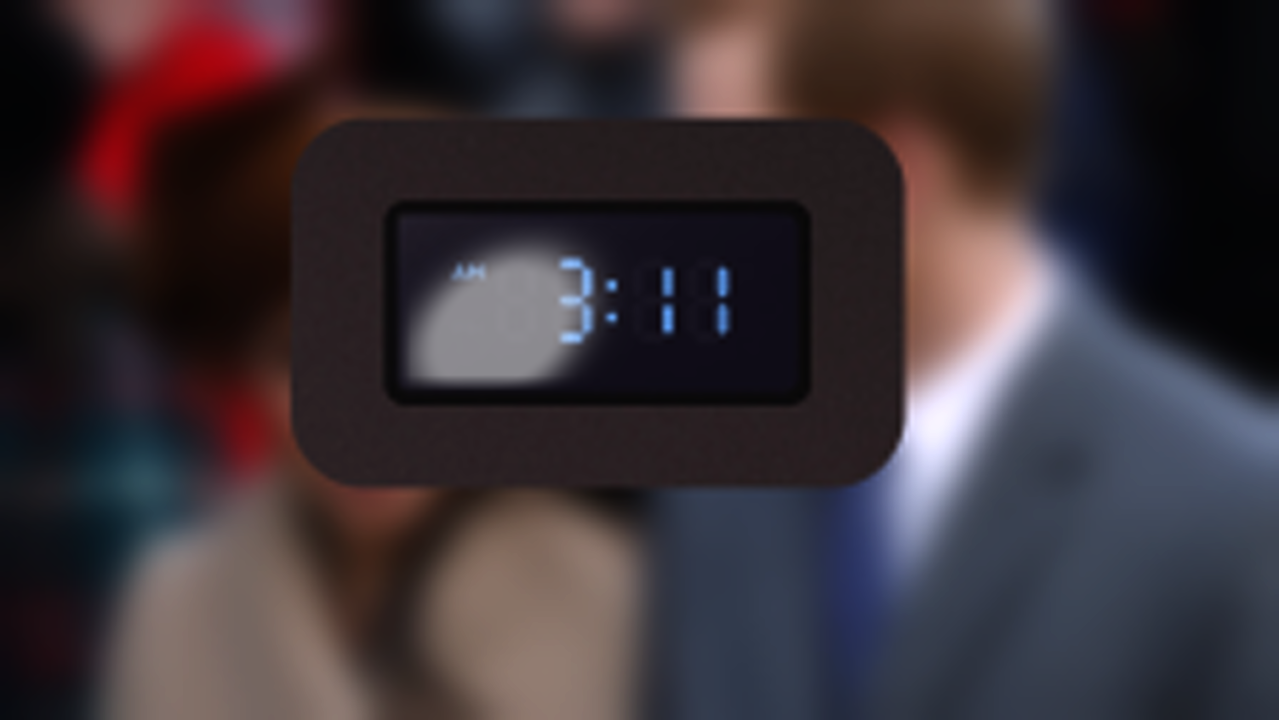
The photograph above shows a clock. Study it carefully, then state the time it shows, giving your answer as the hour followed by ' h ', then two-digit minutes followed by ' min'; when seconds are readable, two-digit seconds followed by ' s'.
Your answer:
3 h 11 min
